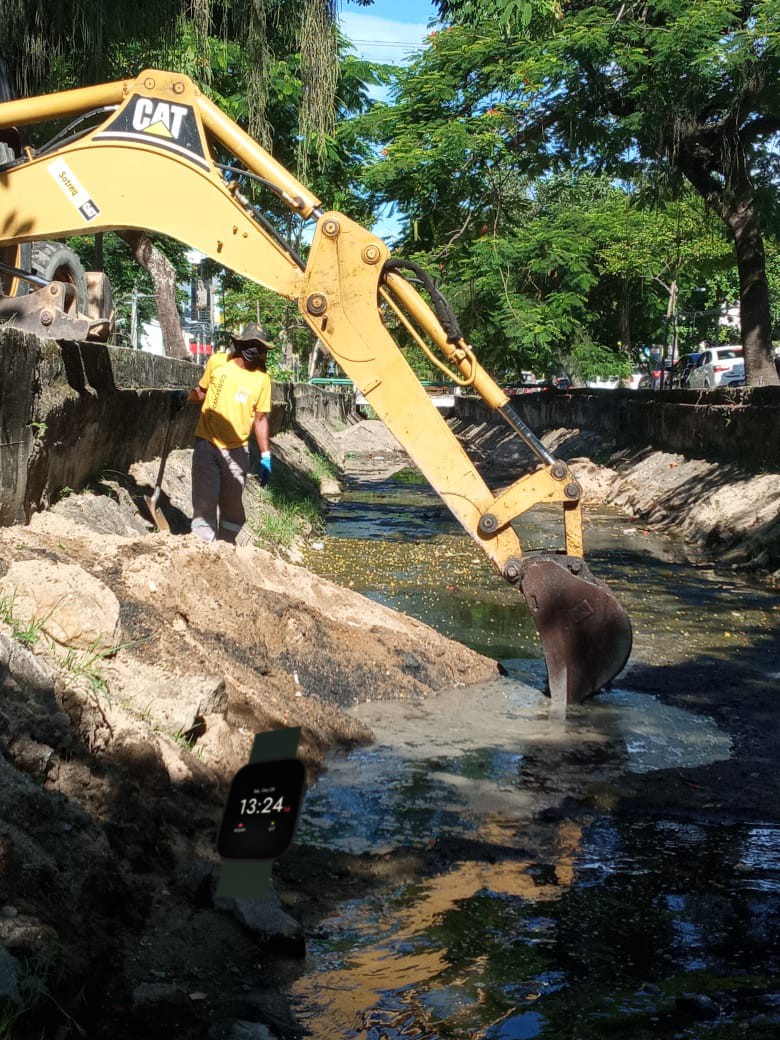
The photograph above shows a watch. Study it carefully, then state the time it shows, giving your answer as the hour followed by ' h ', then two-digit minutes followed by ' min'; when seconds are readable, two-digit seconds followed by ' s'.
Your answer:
13 h 24 min
